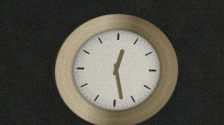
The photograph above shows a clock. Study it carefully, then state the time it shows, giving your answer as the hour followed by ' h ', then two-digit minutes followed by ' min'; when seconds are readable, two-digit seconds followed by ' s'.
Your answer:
12 h 28 min
